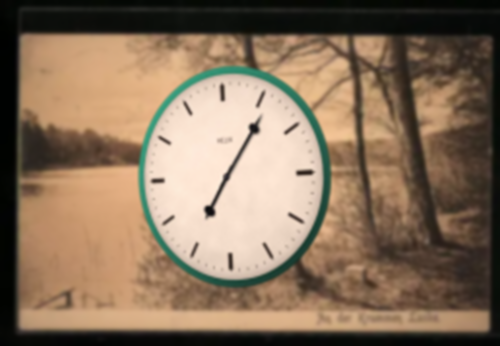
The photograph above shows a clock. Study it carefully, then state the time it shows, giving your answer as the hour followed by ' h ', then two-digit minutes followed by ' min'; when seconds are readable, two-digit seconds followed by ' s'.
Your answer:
7 h 06 min
